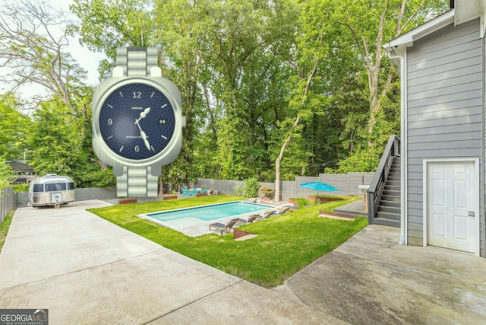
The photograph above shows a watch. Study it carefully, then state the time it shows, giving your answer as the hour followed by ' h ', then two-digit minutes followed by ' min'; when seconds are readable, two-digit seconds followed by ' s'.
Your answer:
1 h 26 min
